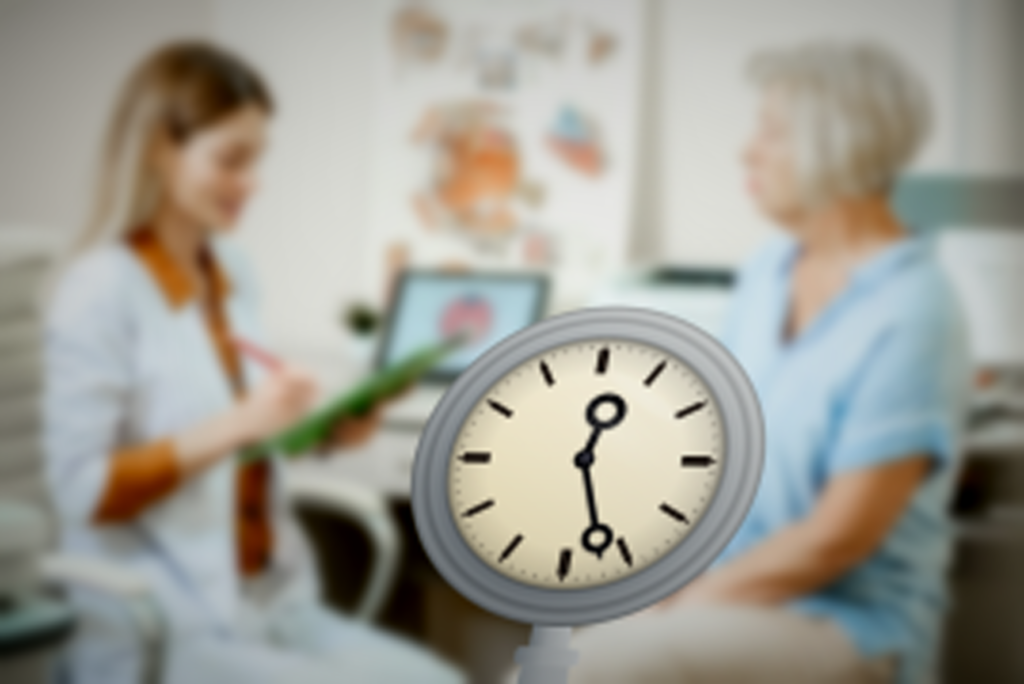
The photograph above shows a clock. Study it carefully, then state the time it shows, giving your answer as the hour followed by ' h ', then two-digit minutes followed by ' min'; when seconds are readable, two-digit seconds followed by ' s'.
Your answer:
12 h 27 min
